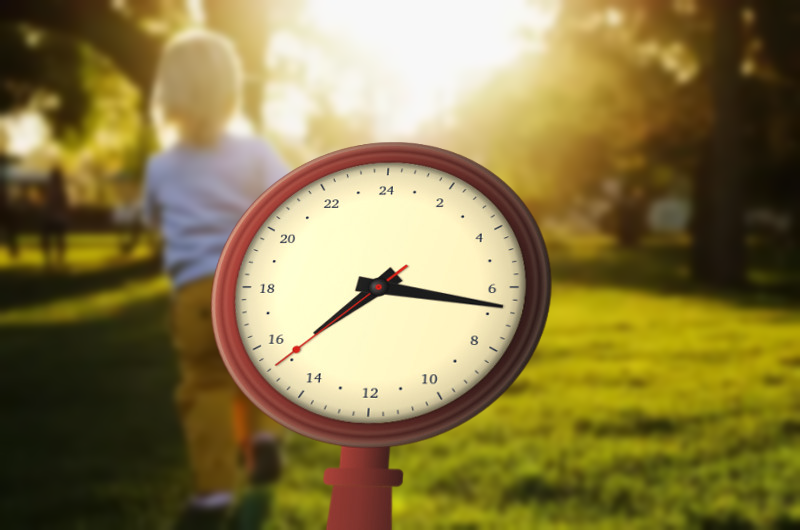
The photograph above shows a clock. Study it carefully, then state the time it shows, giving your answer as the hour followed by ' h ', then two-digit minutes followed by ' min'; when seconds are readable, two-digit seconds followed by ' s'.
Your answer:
15 h 16 min 38 s
